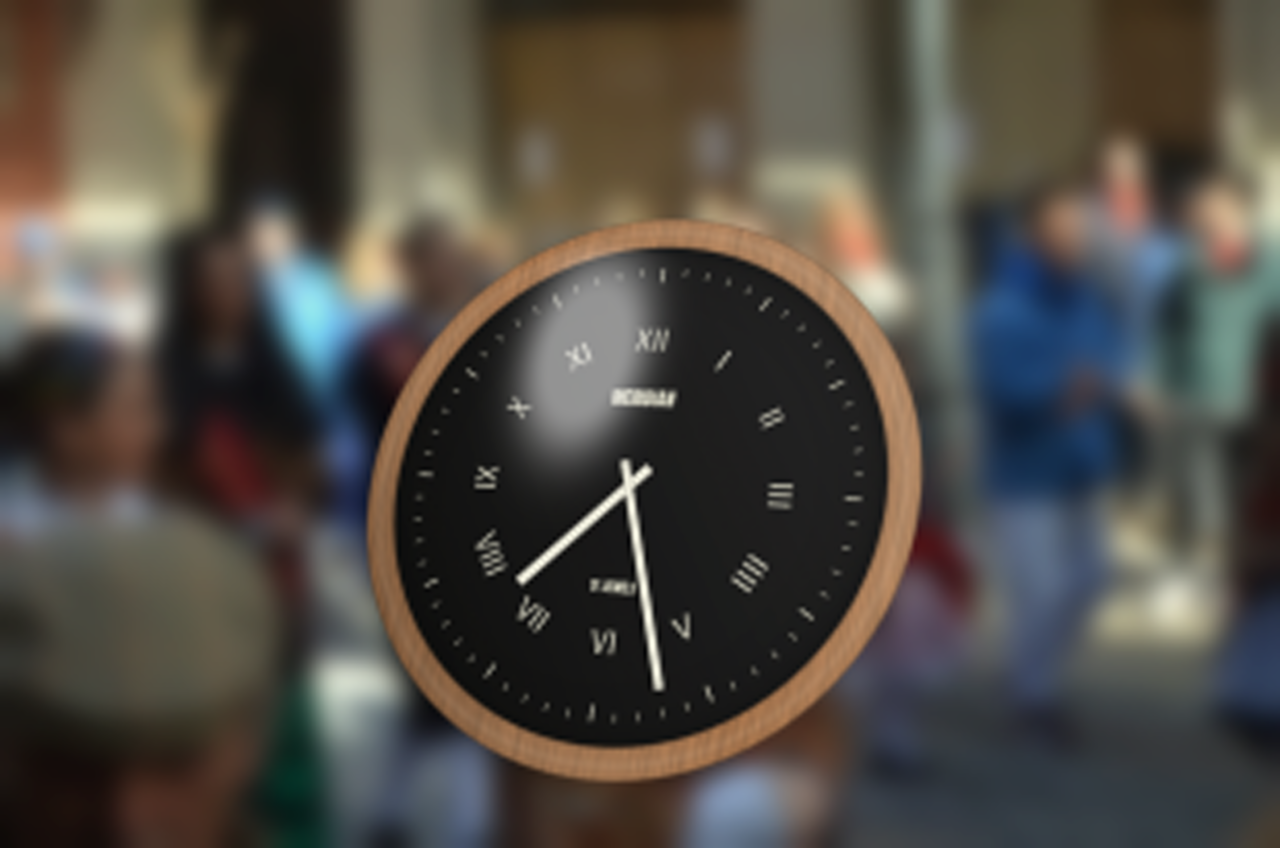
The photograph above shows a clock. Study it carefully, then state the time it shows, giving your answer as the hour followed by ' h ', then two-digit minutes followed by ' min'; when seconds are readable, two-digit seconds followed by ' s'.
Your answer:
7 h 27 min
